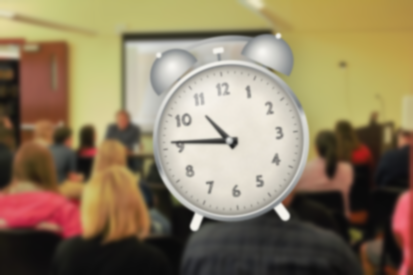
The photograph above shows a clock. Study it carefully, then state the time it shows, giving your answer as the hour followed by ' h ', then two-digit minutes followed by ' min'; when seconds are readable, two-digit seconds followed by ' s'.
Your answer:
10 h 46 min
